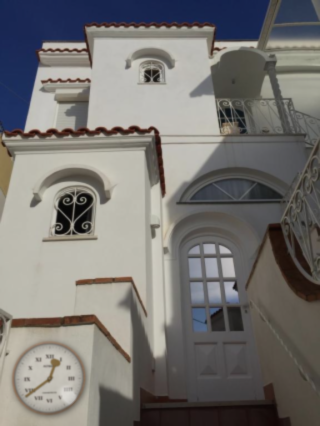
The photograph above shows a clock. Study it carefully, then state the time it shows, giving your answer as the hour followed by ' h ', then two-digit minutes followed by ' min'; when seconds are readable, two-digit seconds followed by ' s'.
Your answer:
12 h 39 min
